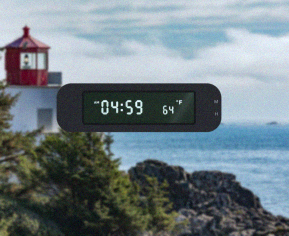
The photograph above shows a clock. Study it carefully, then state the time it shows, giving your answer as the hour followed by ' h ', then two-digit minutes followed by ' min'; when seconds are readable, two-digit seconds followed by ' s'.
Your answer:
4 h 59 min
